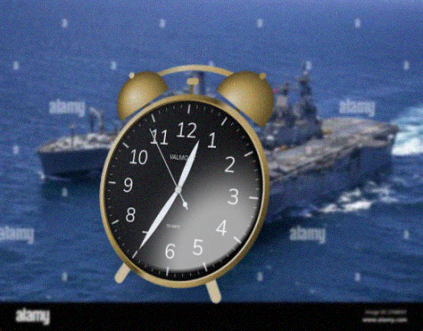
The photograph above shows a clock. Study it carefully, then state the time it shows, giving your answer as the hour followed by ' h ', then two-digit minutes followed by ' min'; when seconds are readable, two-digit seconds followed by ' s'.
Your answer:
12 h 34 min 54 s
